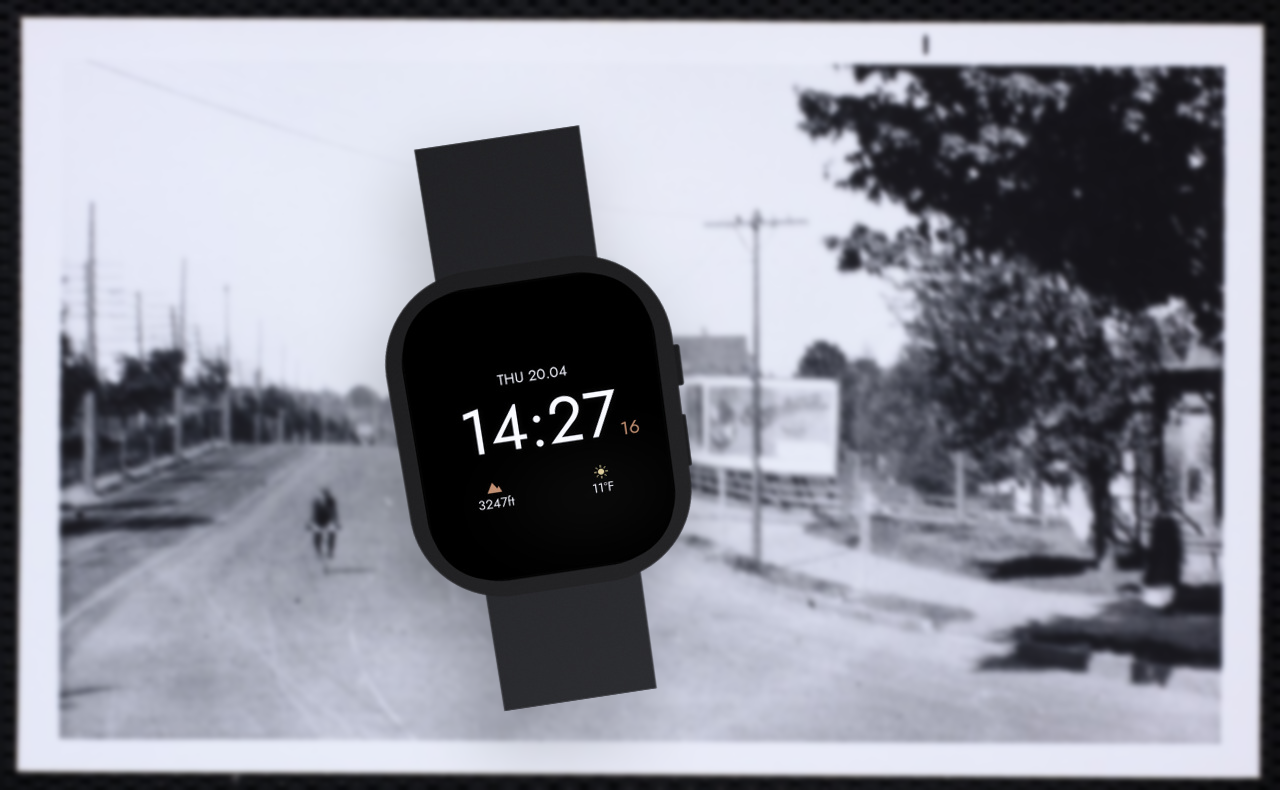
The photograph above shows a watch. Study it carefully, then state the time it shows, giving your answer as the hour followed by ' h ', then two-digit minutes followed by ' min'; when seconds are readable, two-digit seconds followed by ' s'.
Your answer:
14 h 27 min 16 s
